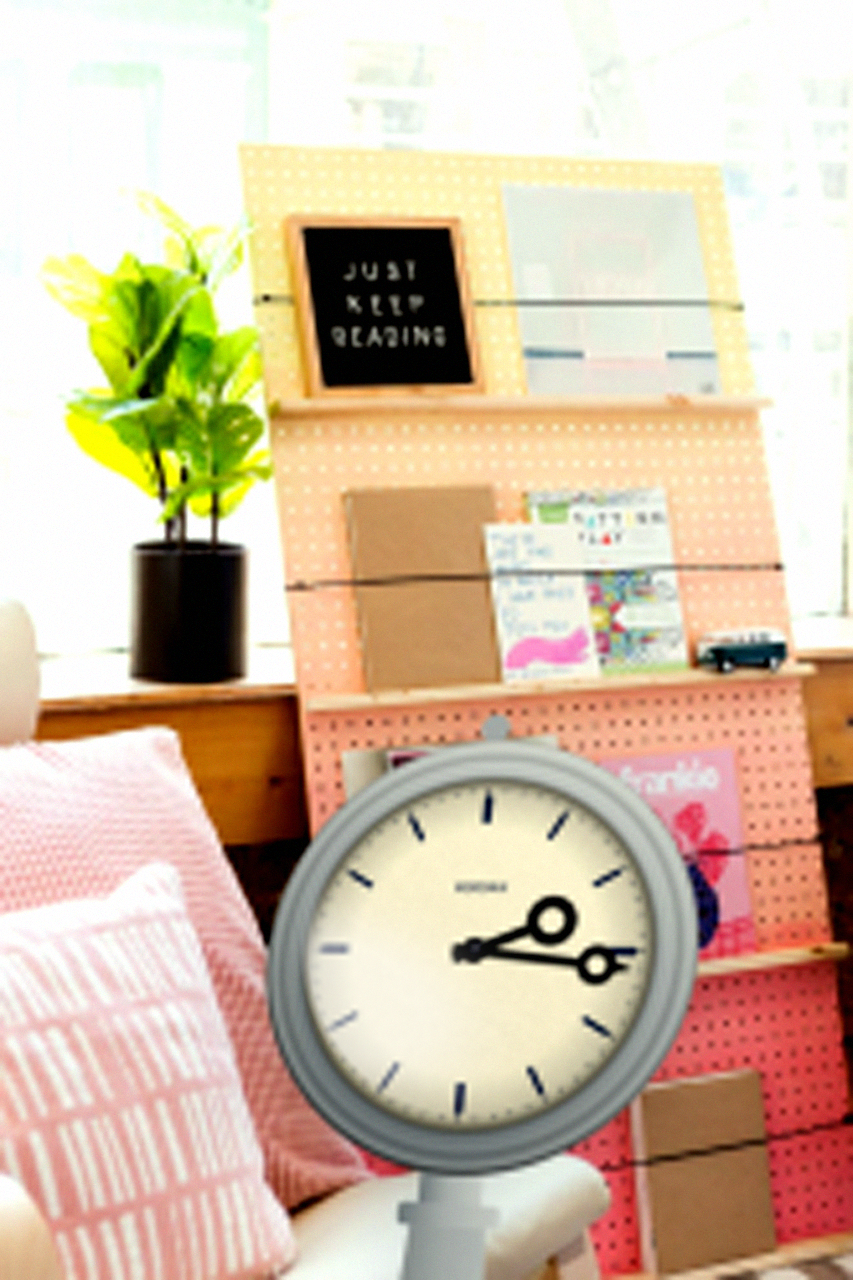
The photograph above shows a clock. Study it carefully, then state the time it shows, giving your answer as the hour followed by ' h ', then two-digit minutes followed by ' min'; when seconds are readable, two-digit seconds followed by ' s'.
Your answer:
2 h 16 min
